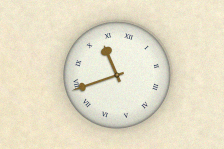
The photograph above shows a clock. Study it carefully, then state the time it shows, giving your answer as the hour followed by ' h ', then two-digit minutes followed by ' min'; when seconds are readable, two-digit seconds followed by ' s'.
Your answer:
10 h 39 min
